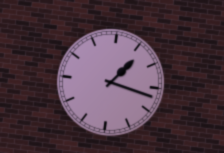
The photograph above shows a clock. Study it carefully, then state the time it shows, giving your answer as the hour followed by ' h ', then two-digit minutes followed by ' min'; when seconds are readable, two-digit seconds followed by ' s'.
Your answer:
1 h 17 min
